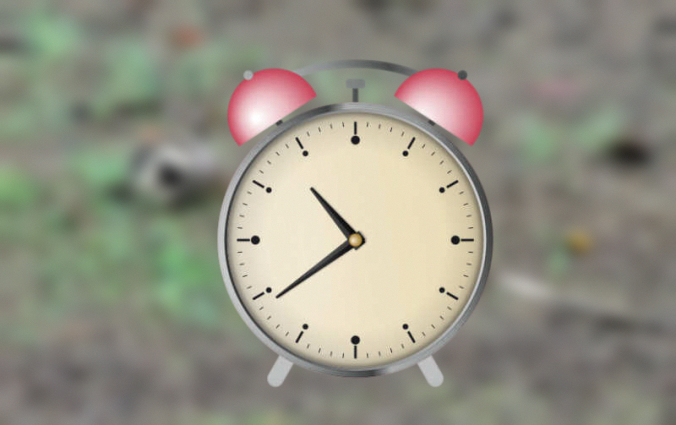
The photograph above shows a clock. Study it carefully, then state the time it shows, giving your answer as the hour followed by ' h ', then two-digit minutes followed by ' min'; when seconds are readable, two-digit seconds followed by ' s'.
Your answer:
10 h 39 min
